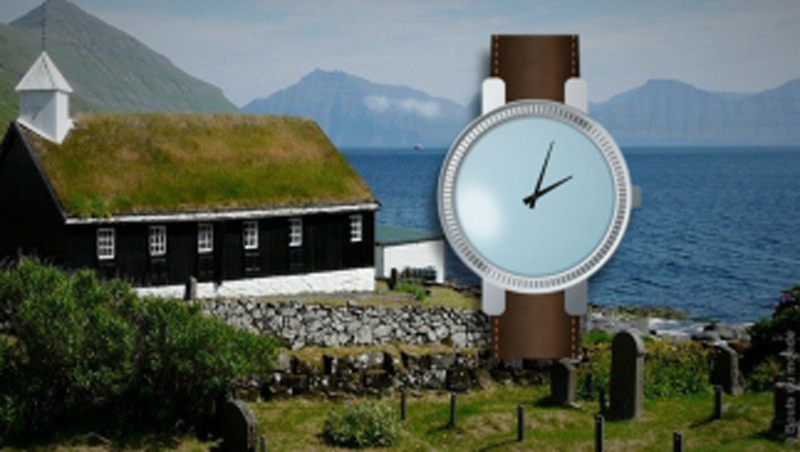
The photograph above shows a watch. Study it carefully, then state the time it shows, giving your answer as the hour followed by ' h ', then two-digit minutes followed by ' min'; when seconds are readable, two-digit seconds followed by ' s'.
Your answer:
2 h 03 min
